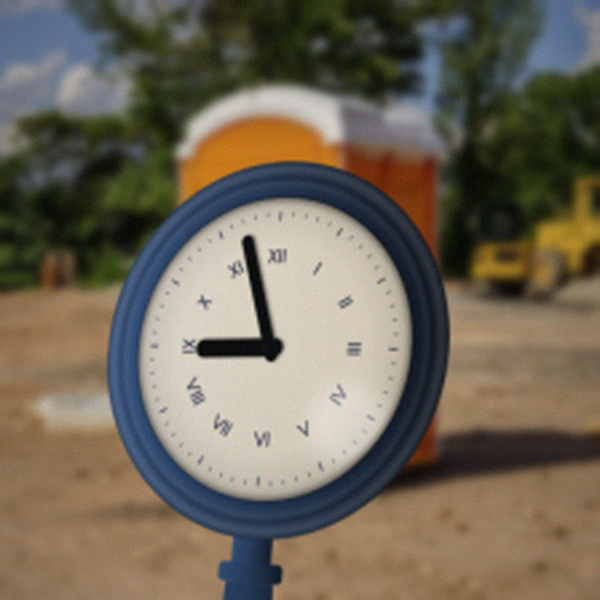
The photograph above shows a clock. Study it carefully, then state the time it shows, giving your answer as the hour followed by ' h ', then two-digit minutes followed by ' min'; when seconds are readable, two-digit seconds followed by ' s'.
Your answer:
8 h 57 min
